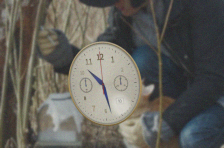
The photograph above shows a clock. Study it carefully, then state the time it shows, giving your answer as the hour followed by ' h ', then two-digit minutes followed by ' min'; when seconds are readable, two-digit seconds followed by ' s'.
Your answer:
10 h 28 min
